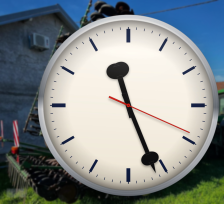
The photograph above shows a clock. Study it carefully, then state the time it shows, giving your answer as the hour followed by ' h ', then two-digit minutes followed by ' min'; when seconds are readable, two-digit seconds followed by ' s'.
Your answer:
11 h 26 min 19 s
